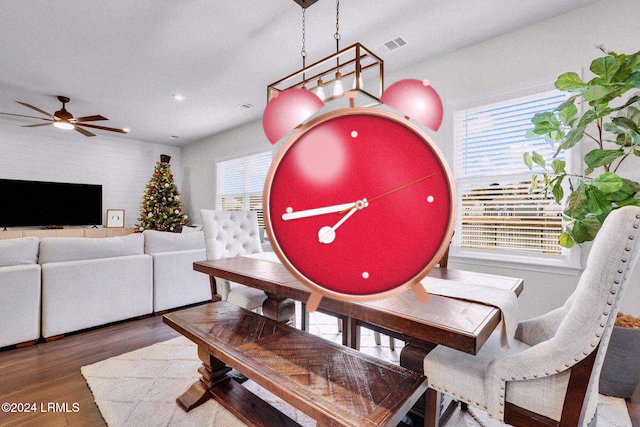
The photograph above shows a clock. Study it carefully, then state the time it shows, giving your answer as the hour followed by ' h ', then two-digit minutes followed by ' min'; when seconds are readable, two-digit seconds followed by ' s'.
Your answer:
7 h 44 min 12 s
